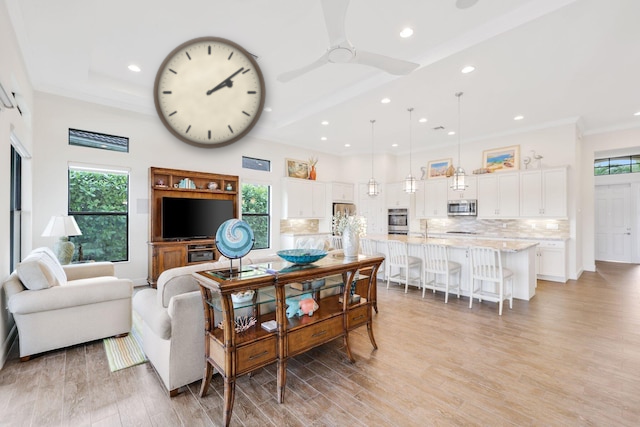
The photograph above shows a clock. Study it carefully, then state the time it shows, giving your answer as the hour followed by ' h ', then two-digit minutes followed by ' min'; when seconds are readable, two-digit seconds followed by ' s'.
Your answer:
2 h 09 min
